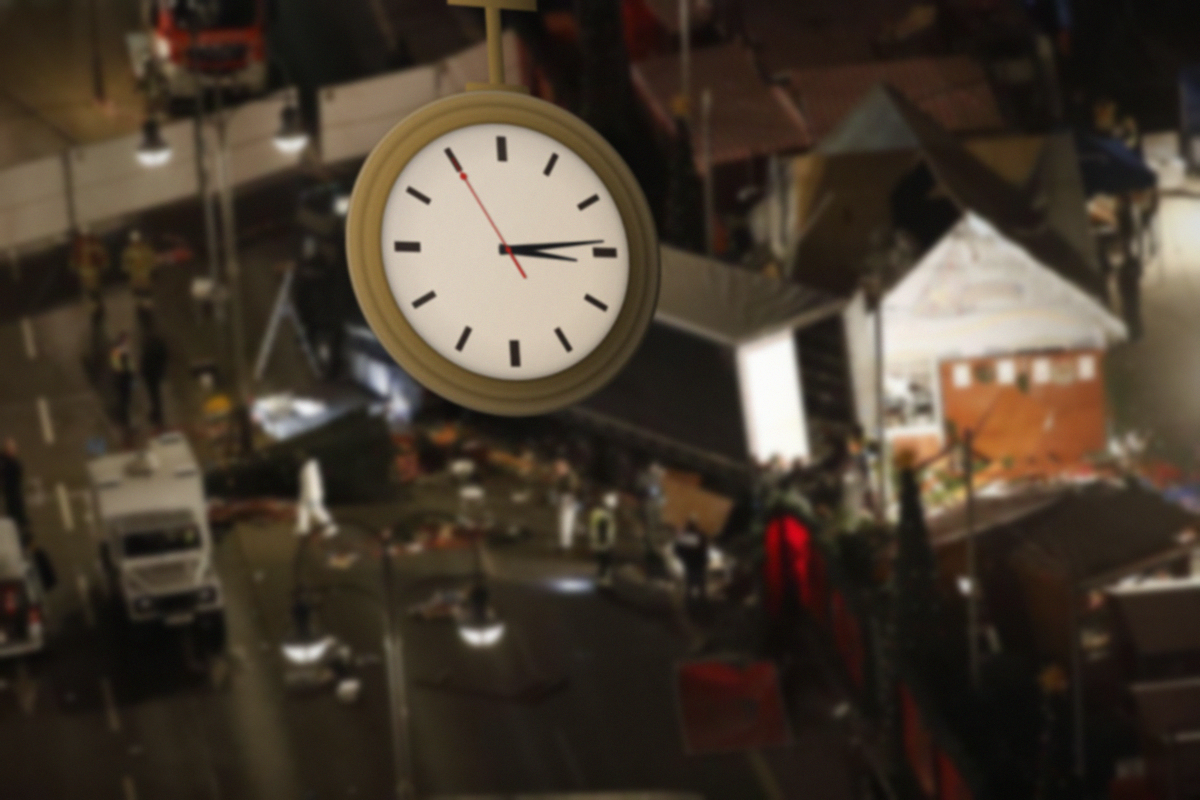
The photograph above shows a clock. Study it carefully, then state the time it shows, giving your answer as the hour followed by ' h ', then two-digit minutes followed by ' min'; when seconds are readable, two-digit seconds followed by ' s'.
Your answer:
3 h 13 min 55 s
